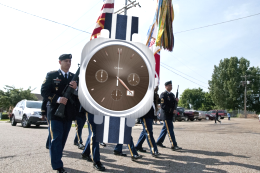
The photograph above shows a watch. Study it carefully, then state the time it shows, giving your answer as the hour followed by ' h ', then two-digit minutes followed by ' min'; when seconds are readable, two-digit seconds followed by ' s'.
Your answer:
4 h 22 min
